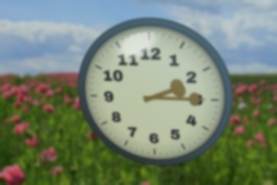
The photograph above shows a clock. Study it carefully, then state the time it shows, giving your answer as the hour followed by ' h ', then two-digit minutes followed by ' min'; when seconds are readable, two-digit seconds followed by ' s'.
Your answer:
2 h 15 min
